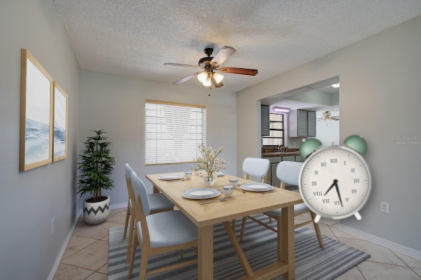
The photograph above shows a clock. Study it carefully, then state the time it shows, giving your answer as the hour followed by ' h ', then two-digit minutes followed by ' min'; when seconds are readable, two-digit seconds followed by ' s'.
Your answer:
7 h 28 min
